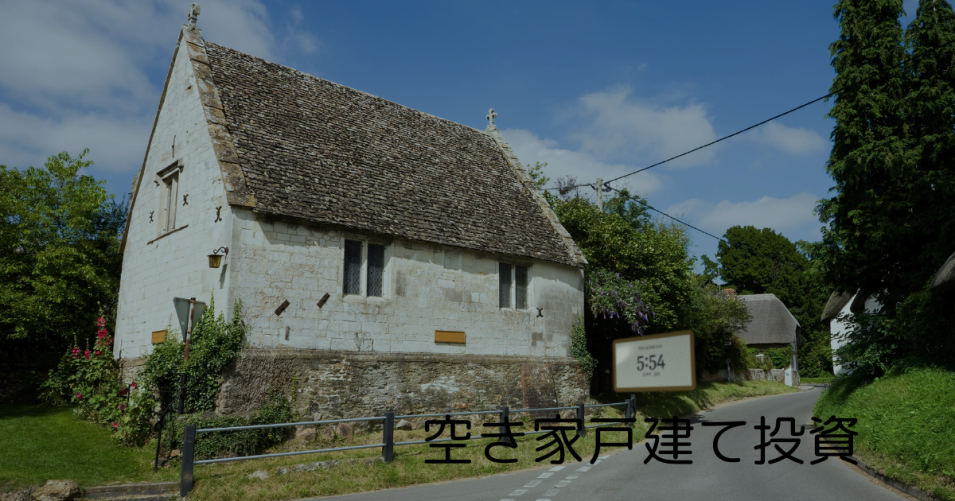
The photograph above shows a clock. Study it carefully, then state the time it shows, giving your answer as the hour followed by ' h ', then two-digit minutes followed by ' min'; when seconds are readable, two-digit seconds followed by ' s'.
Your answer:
5 h 54 min
